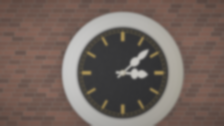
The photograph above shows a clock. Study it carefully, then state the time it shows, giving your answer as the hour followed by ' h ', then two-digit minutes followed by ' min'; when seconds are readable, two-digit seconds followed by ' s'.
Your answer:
3 h 08 min
